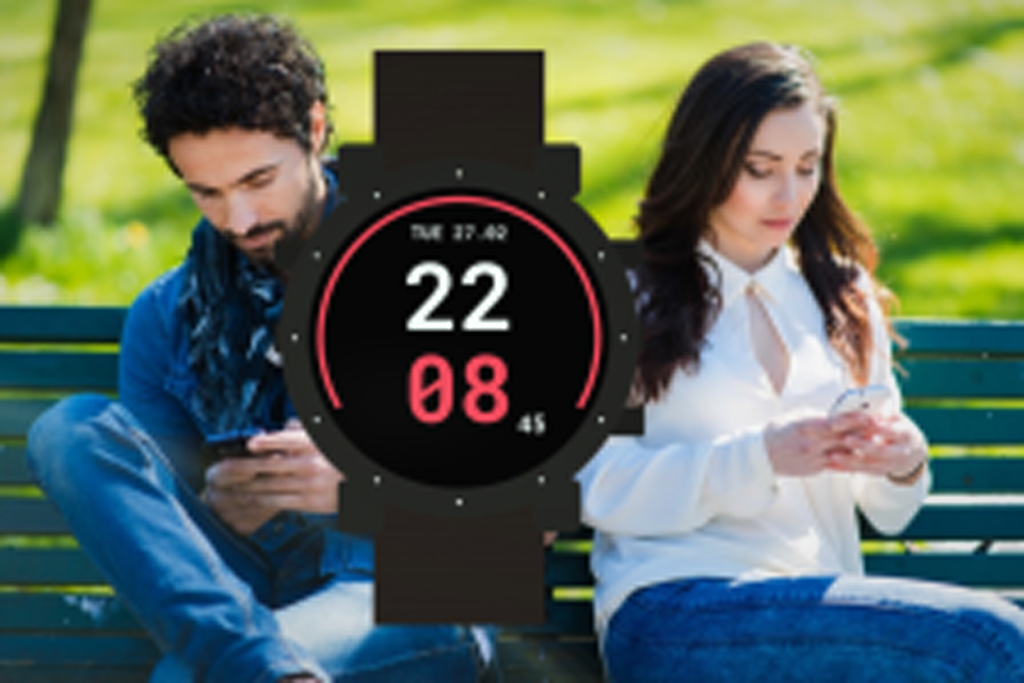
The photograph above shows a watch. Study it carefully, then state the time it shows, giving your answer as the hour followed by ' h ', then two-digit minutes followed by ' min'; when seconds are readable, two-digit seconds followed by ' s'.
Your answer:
22 h 08 min
